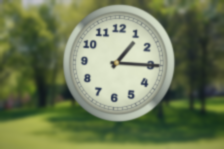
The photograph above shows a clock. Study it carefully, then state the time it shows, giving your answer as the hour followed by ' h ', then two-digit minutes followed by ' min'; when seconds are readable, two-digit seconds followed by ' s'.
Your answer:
1 h 15 min
